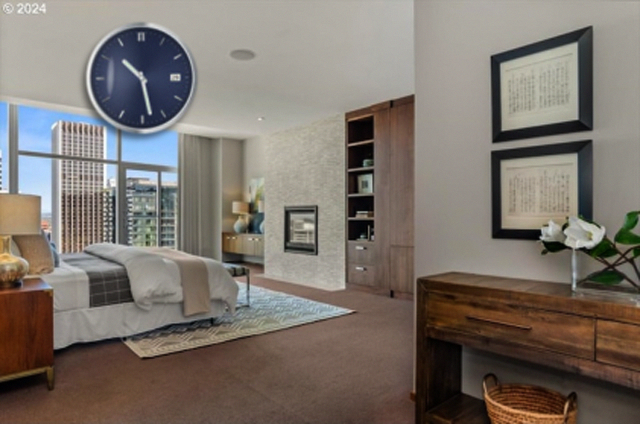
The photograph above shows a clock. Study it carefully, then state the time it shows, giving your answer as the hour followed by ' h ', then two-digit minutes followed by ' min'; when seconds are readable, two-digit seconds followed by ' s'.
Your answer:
10 h 28 min
